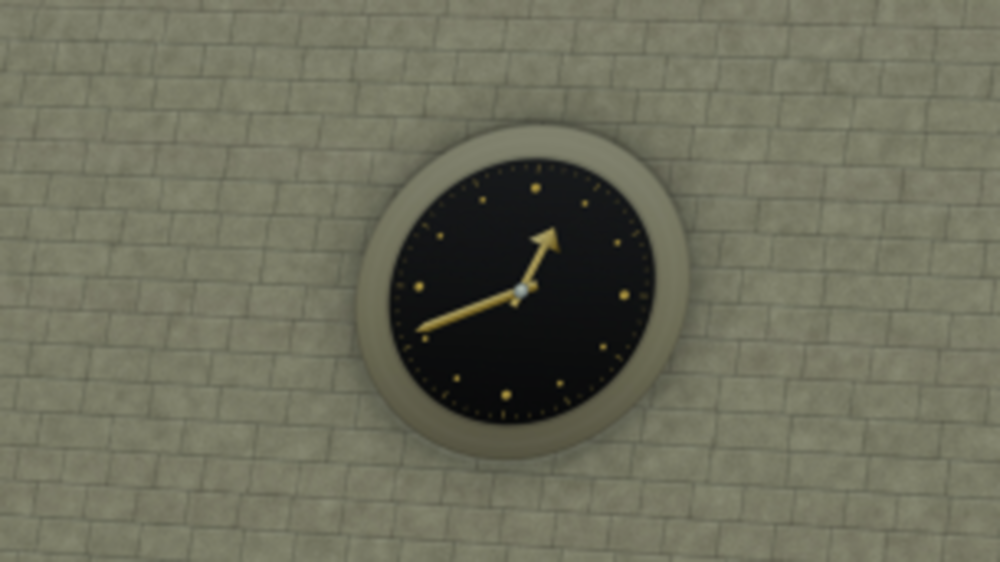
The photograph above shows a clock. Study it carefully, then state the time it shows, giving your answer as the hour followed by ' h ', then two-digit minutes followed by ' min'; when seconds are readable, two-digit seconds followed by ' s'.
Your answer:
12 h 41 min
